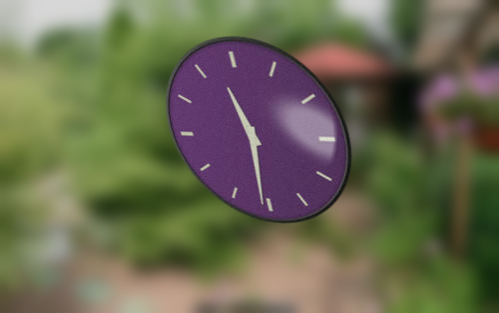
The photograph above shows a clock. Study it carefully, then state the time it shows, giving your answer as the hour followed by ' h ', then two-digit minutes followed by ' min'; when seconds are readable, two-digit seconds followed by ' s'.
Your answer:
11 h 31 min
